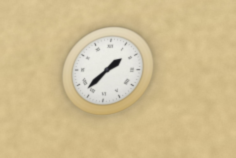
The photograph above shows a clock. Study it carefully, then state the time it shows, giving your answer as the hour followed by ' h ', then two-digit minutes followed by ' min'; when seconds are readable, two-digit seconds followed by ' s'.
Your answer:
1 h 37 min
